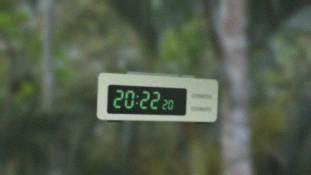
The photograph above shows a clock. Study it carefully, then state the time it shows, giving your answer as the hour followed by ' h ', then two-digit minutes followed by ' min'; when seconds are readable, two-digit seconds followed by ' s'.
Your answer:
20 h 22 min 20 s
